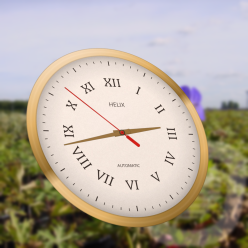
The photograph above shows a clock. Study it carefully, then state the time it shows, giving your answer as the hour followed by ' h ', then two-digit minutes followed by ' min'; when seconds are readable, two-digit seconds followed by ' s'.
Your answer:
2 h 42 min 52 s
